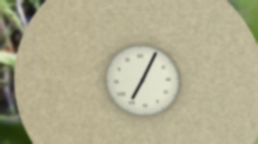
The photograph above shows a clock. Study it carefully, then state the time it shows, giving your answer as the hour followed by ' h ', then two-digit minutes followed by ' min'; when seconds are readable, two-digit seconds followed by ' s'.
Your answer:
7 h 05 min
